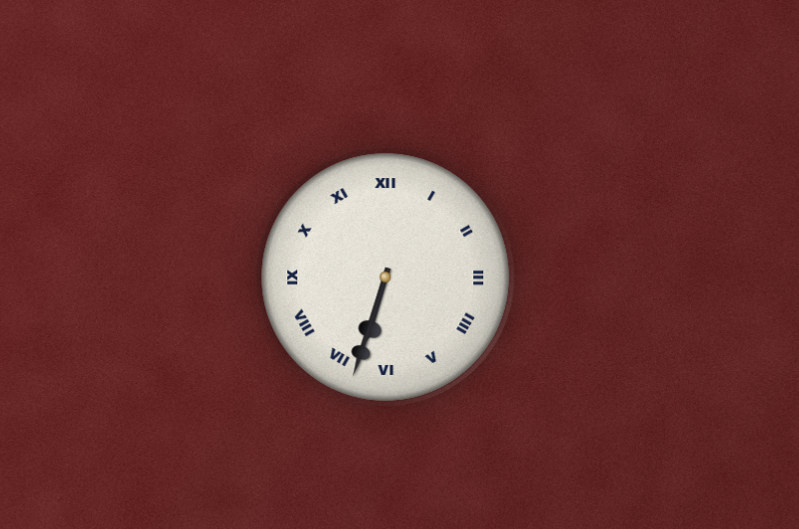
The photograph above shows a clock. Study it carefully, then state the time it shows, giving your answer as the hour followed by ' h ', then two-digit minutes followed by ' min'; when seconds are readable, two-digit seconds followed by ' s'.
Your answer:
6 h 33 min
